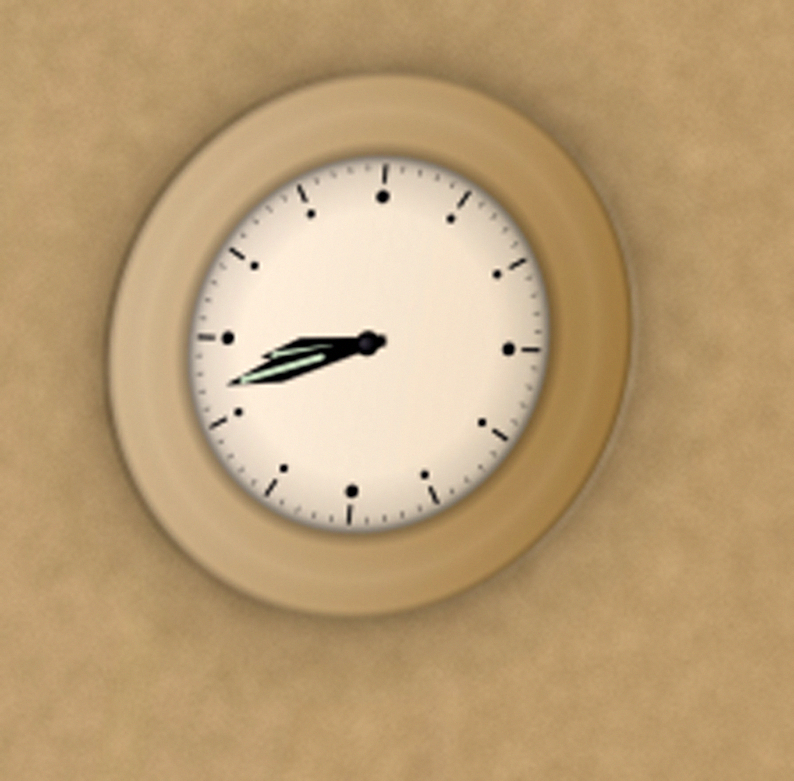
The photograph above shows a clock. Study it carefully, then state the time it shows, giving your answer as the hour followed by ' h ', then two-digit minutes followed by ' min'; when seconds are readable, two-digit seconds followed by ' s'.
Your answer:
8 h 42 min
